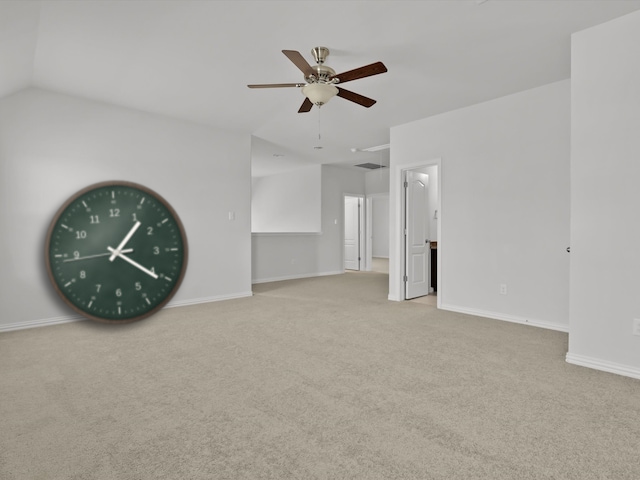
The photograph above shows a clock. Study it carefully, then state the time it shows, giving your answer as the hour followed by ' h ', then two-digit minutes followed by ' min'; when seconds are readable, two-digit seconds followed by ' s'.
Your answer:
1 h 20 min 44 s
